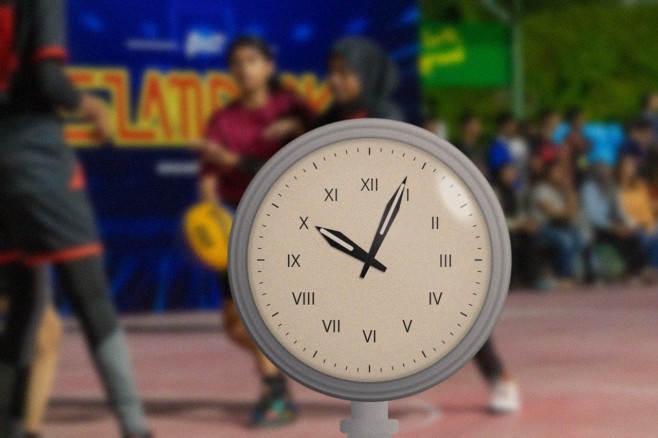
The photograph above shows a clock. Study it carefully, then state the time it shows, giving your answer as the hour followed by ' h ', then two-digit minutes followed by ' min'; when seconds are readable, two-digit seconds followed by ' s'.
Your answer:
10 h 04 min
